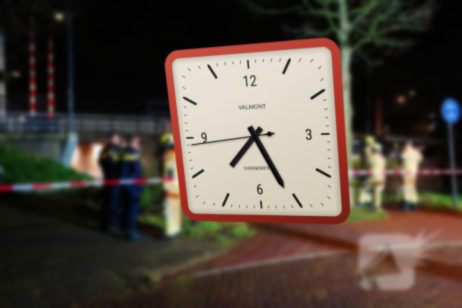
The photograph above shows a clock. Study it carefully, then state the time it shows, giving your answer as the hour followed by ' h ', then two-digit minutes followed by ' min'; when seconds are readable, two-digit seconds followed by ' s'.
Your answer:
7 h 25 min 44 s
